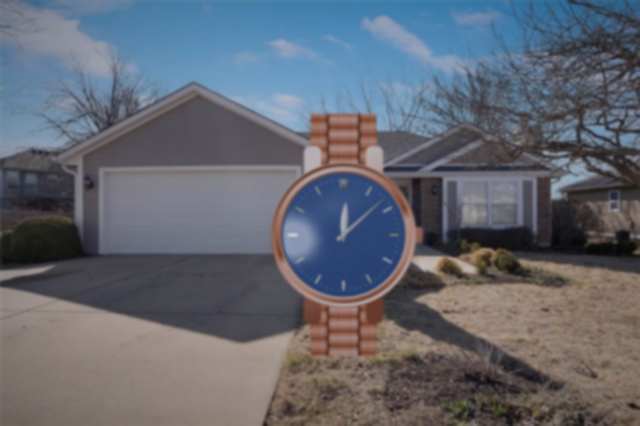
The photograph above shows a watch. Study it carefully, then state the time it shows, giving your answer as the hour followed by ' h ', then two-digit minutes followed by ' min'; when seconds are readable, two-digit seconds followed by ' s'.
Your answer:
12 h 08 min
